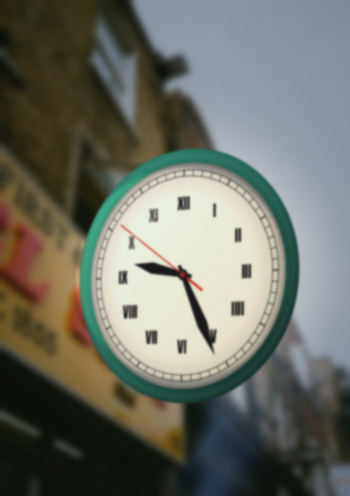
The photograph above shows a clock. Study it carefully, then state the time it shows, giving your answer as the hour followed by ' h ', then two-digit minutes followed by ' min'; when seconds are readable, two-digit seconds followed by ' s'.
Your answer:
9 h 25 min 51 s
